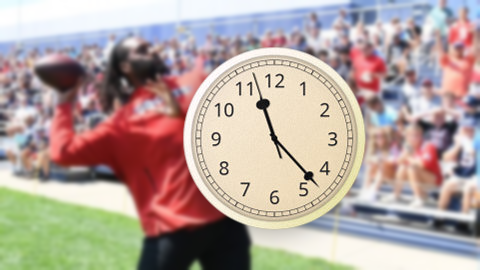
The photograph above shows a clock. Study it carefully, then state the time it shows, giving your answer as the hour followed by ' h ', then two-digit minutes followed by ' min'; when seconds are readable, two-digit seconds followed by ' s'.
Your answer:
11 h 22 min 57 s
